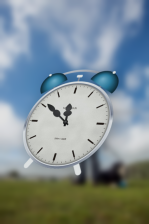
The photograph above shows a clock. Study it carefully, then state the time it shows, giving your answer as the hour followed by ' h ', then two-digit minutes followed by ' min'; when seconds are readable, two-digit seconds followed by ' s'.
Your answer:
11 h 51 min
